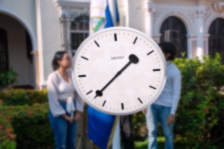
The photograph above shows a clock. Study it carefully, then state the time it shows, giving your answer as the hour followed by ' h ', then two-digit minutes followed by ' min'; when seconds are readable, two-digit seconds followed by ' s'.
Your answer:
1 h 38 min
